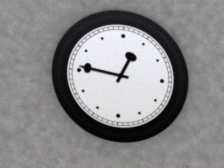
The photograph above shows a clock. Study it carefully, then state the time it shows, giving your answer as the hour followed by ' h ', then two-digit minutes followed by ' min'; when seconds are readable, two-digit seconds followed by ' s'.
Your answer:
12 h 46 min
